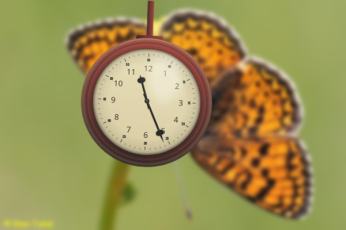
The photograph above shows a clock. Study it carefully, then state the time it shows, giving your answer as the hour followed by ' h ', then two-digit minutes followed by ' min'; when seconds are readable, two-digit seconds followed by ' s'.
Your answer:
11 h 26 min
